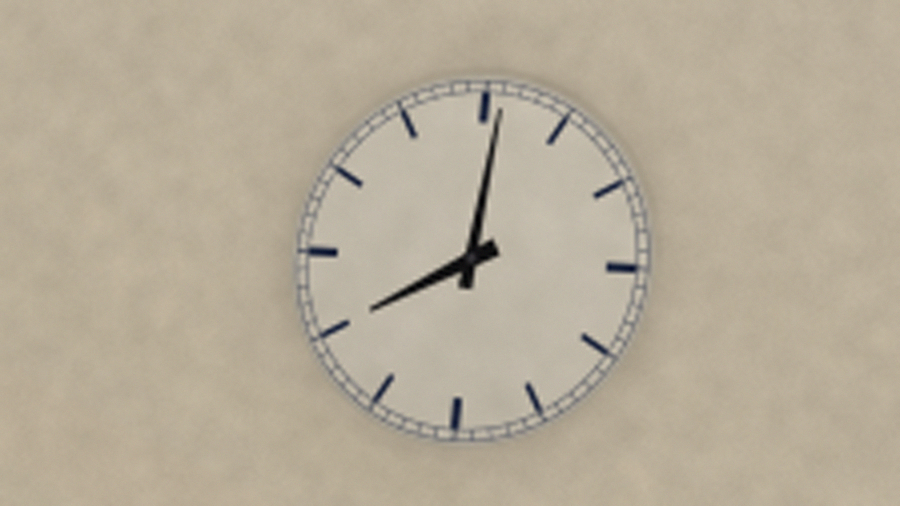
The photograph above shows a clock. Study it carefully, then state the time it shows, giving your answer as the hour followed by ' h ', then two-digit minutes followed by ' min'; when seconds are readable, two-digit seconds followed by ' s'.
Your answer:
8 h 01 min
